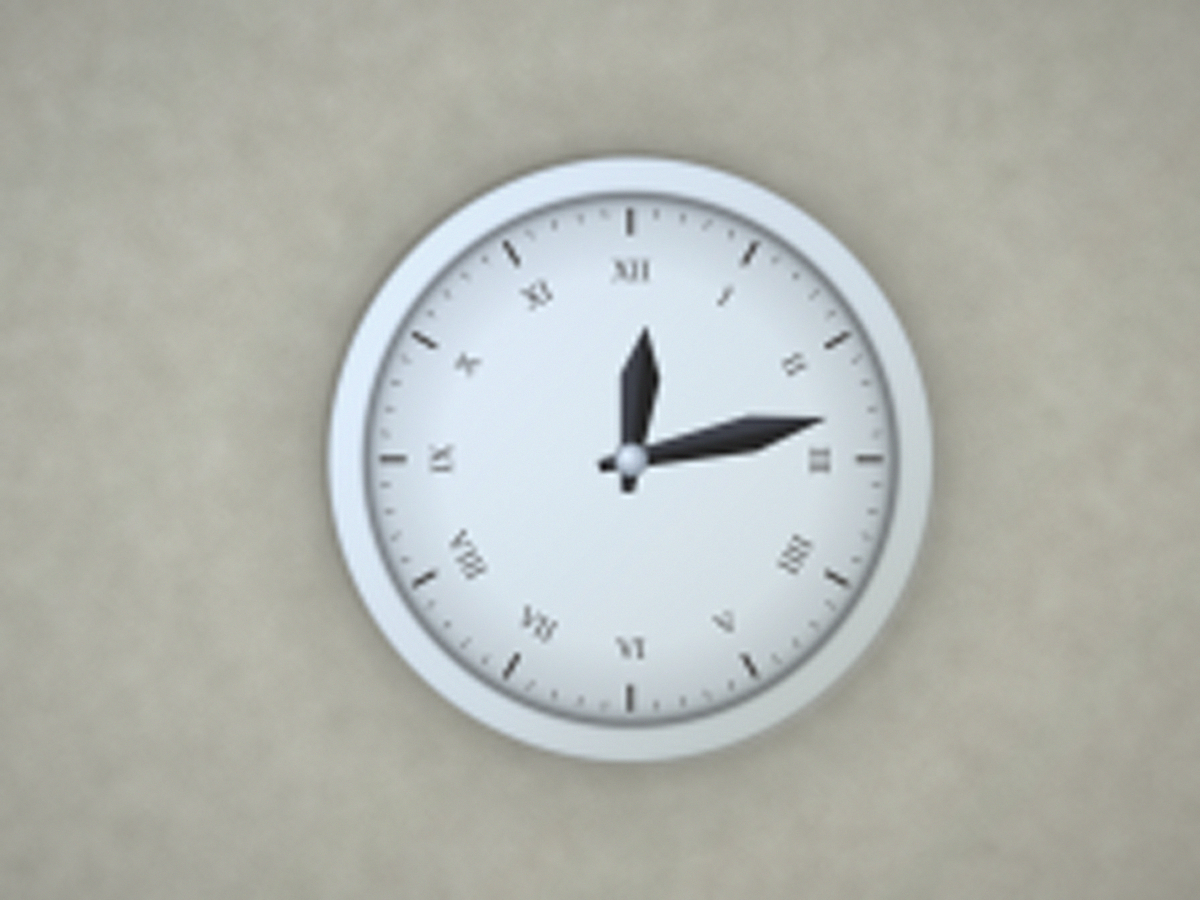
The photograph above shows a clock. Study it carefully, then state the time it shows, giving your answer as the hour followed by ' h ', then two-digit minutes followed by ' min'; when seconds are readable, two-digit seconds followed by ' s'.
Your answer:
12 h 13 min
